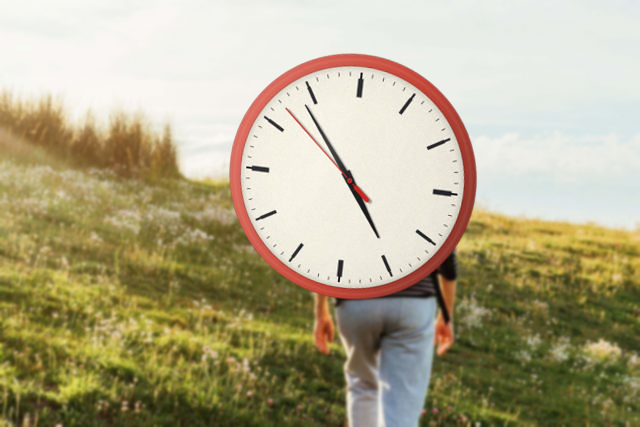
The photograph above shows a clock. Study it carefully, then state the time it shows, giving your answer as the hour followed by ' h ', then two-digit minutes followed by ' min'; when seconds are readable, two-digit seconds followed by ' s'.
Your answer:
4 h 53 min 52 s
